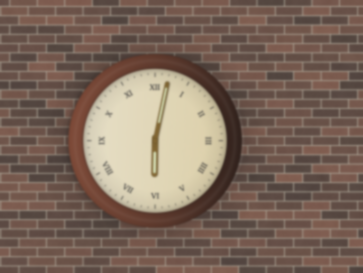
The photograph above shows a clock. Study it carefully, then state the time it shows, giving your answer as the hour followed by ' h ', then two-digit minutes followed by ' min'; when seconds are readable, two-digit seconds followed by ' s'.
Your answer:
6 h 02 min
